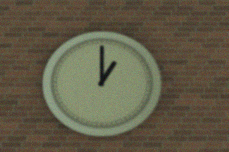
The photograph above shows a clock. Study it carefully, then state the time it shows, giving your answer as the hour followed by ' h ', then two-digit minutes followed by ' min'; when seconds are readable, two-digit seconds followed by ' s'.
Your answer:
1 h 00 min
